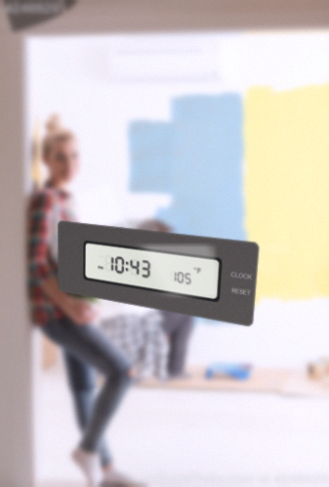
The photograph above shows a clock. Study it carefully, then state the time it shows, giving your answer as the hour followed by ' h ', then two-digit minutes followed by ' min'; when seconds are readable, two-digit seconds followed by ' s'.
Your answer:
10 h 43 min
